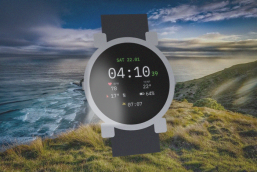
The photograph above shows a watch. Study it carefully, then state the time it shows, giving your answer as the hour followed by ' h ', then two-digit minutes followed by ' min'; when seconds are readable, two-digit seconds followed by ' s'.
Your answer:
4 h 10 min
